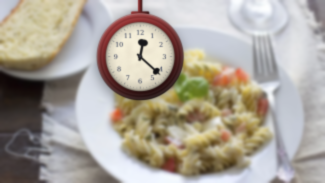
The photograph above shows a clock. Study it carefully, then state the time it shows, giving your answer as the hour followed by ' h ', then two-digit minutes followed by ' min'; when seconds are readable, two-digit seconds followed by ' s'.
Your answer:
12 h 22 min
